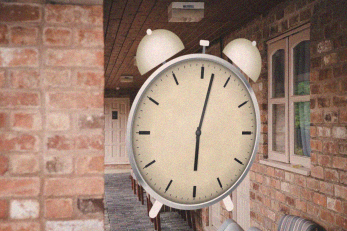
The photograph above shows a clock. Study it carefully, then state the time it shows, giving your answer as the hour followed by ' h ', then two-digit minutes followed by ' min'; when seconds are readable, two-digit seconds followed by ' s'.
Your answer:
6 h 02 min
